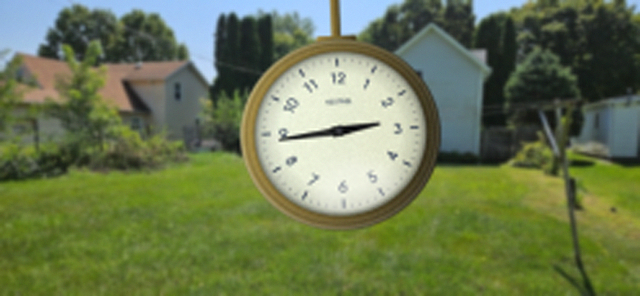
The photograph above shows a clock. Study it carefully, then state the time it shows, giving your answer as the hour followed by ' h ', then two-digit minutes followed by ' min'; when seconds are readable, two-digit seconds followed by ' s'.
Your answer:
2 h 44 min
